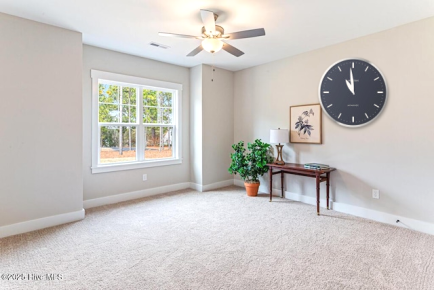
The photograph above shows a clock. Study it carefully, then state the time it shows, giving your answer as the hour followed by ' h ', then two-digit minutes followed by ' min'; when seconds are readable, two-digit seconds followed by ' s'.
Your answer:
10 h 59 min
